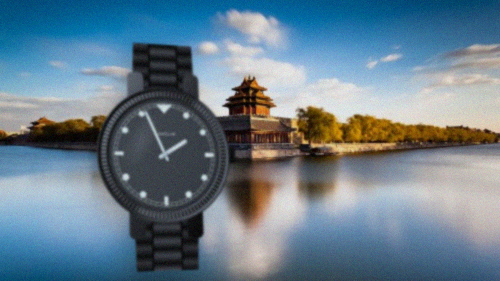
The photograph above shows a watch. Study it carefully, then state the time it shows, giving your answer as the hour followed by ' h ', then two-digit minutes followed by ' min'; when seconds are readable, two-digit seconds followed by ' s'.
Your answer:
1 h 56 min
